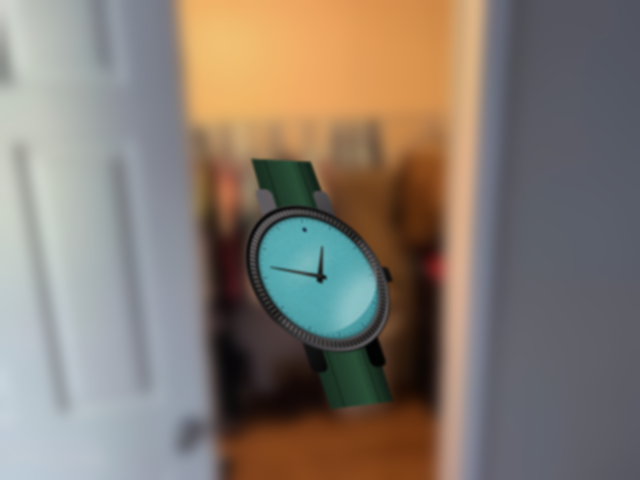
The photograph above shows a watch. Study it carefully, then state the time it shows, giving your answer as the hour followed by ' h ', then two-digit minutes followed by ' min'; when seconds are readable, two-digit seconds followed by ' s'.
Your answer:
12 h 47 min
